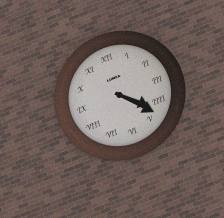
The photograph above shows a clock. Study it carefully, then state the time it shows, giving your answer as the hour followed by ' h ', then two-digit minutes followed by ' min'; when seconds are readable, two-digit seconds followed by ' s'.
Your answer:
4 h 23 min
